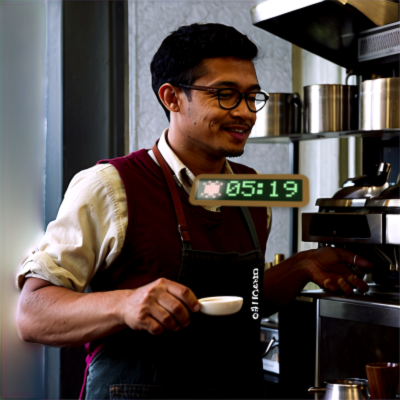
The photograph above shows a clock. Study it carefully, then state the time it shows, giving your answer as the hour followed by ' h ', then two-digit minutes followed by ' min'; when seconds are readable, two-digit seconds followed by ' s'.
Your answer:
5 h 19 min
